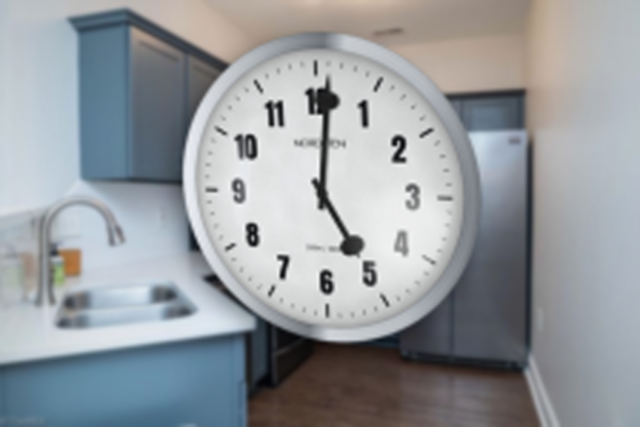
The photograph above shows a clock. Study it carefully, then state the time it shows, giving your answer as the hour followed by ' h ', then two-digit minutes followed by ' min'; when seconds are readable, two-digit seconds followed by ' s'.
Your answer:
5 h 01 min
